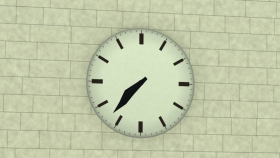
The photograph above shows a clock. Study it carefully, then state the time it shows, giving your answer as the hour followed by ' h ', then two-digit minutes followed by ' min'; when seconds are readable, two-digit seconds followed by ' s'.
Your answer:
7 h 37 min
